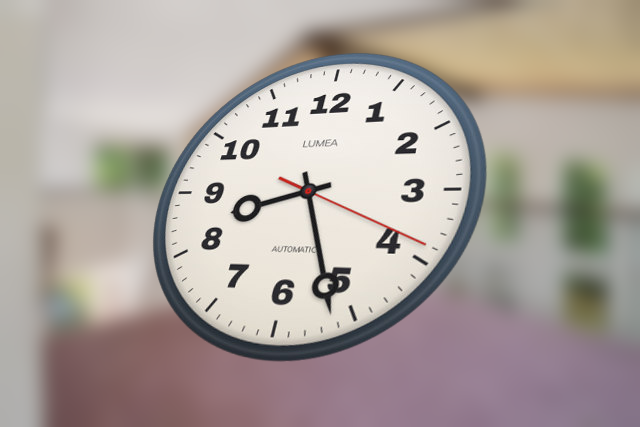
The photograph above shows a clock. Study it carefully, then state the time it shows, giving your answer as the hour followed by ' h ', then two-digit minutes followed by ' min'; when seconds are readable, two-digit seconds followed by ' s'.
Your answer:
8 h 26 min 19 s
